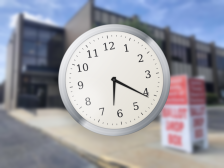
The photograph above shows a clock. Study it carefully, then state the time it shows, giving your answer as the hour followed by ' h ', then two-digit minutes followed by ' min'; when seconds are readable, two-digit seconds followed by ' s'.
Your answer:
6 h 21 min
